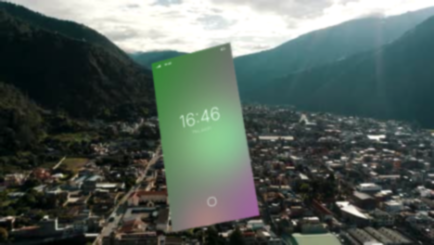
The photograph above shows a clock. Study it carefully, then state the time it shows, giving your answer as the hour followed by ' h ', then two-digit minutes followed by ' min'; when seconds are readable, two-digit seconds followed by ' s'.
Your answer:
16 h 46 min
